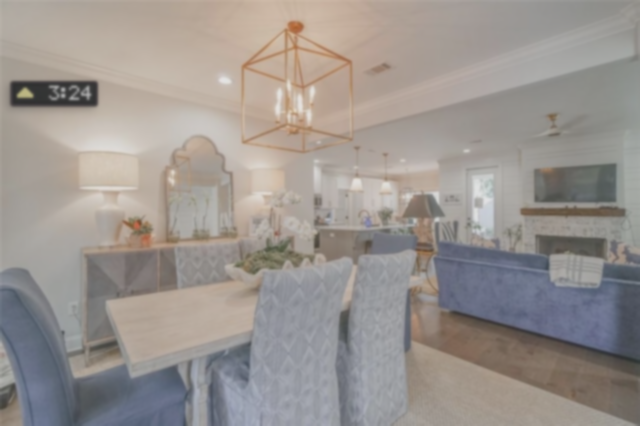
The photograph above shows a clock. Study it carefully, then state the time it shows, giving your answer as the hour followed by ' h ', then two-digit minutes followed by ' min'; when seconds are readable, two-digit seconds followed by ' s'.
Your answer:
3 h 24 min
